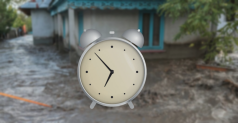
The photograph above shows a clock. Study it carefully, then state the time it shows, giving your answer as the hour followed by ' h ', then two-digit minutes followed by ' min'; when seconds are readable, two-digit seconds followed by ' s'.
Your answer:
6 h 53 min
